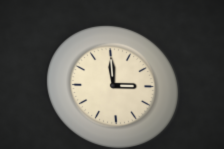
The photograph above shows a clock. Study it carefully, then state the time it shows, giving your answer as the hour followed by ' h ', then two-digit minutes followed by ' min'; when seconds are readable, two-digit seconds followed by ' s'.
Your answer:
3 h 00 min
